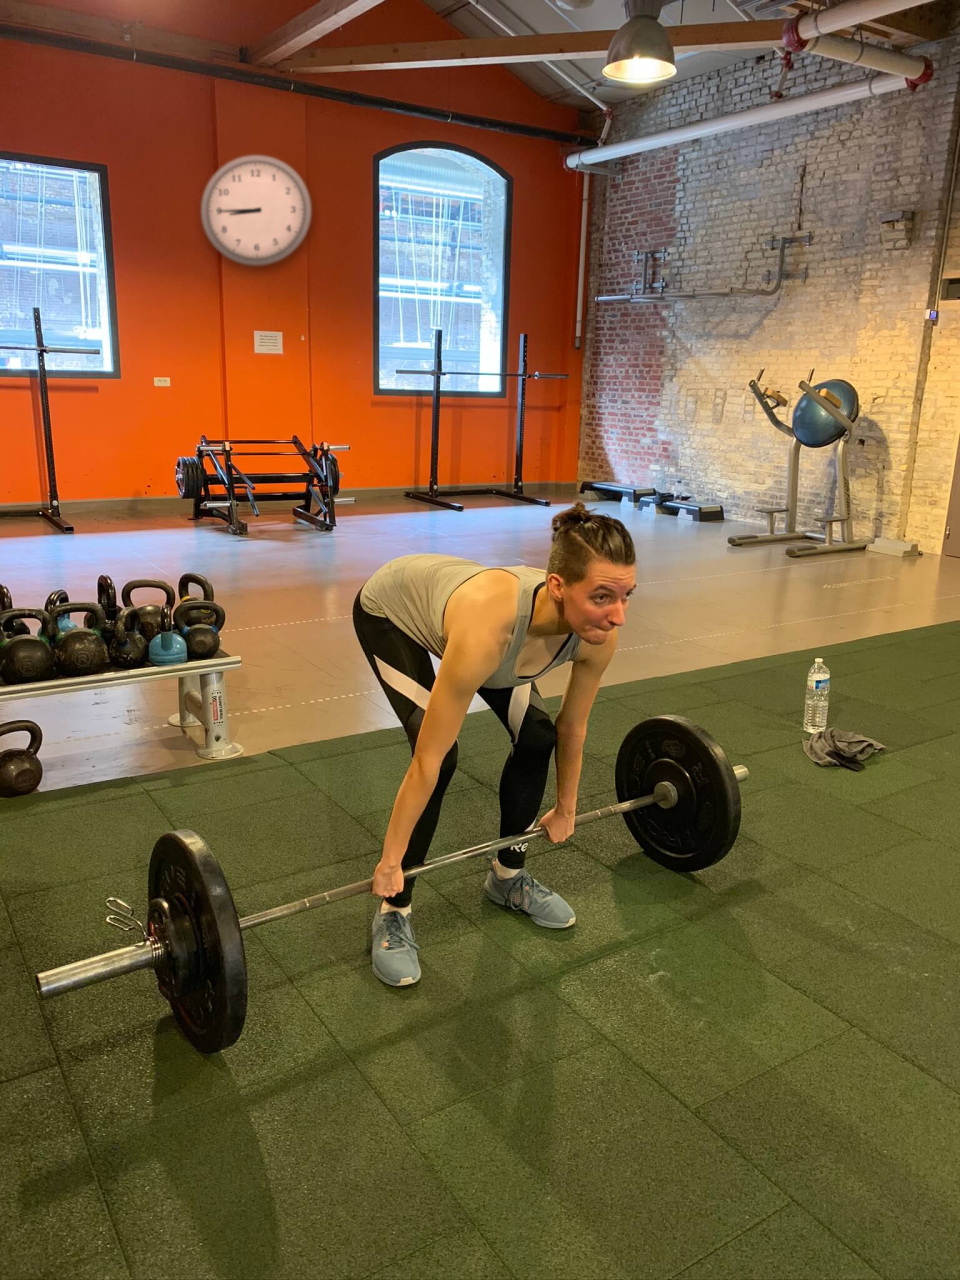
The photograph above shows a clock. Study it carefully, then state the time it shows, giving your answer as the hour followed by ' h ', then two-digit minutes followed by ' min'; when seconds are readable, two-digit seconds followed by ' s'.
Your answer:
8 h 45 min
